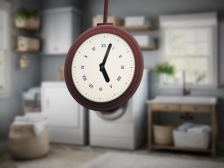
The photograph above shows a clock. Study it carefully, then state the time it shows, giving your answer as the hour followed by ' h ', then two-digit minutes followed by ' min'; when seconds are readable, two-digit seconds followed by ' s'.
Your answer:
5 h 03 min
